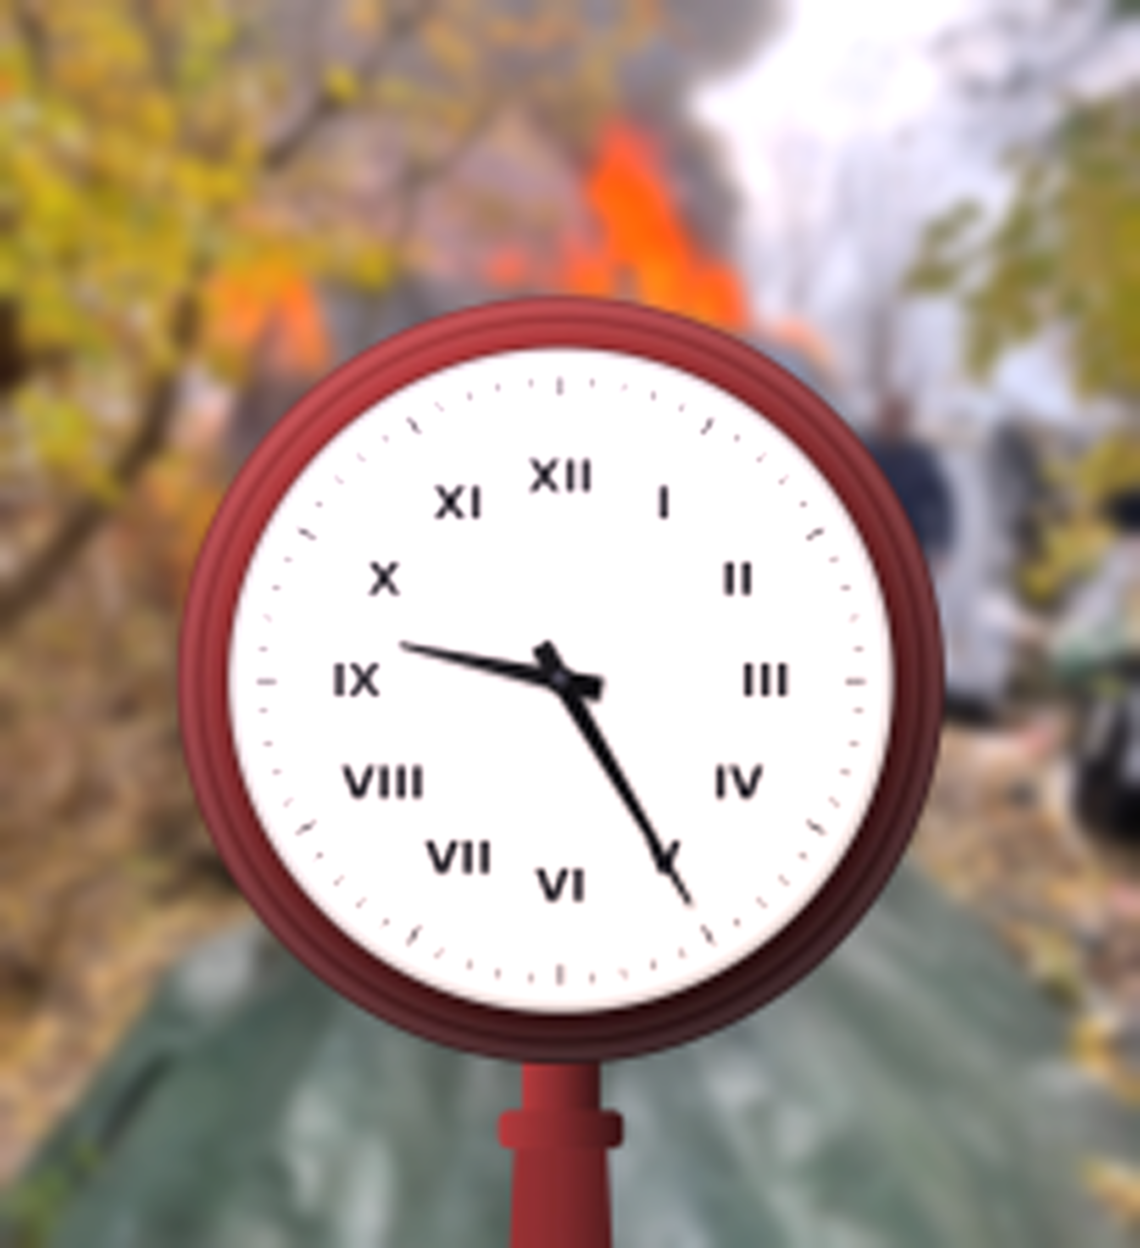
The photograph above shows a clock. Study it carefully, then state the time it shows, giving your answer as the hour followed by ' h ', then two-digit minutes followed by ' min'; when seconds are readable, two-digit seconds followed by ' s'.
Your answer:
9 h 25 min
